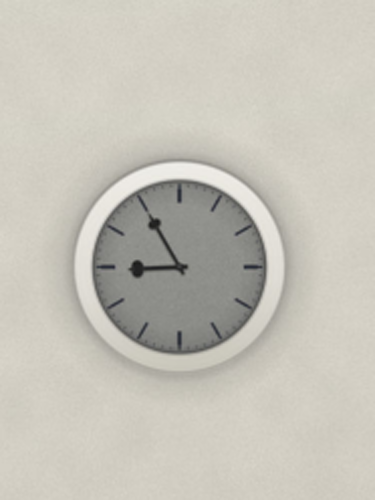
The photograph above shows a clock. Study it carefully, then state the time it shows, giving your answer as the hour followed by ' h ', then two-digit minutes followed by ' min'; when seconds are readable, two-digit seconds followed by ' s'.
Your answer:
8 h 55 min
